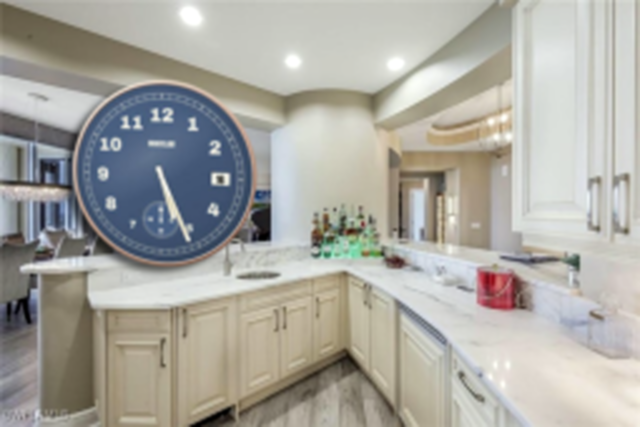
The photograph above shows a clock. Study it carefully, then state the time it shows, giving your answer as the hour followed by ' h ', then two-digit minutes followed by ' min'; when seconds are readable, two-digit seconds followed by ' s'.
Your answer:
5 h 26 min
